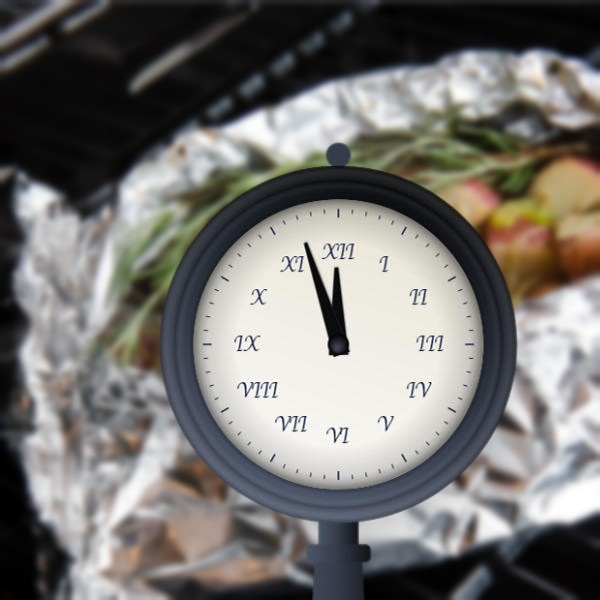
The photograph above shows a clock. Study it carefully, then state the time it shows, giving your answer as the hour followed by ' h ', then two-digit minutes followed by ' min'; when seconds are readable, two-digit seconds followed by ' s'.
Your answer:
11 h 57 min
